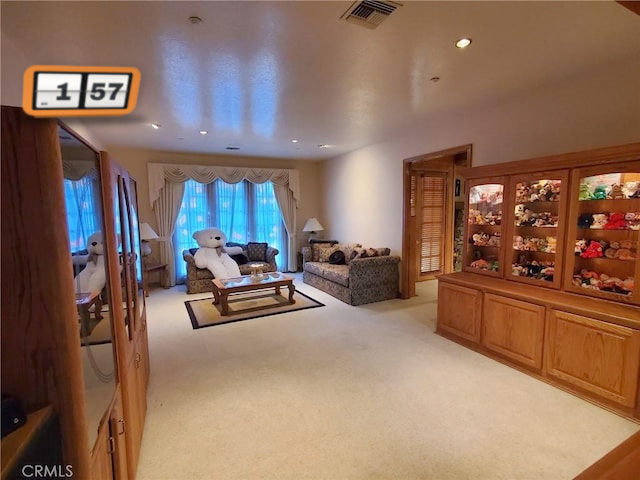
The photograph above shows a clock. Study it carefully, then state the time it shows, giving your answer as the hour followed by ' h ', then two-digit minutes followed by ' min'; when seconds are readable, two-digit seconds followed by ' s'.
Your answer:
1 h 57 min
